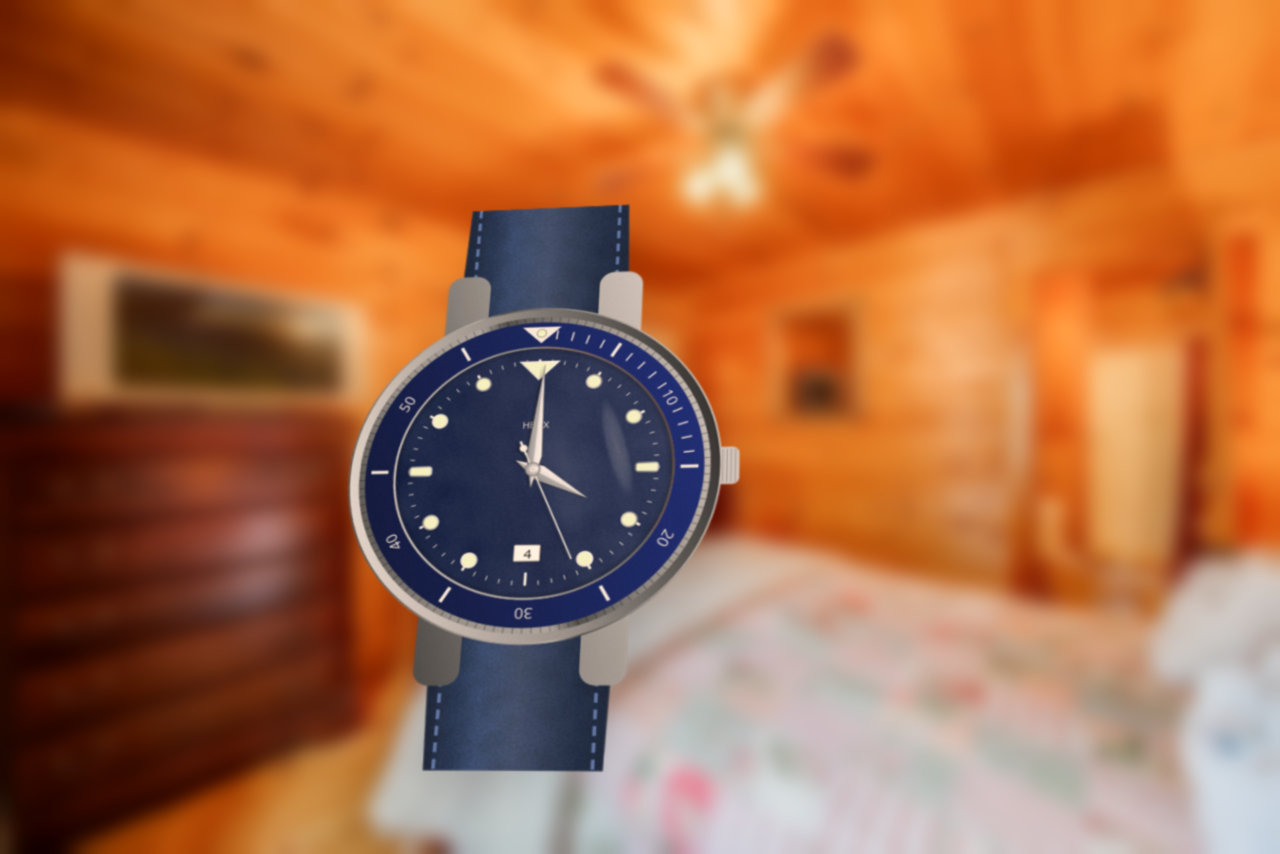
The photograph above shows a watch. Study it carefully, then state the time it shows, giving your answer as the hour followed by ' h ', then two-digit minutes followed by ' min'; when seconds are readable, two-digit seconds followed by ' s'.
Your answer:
4 h 00 min 26 s
